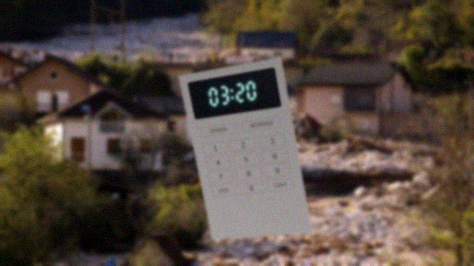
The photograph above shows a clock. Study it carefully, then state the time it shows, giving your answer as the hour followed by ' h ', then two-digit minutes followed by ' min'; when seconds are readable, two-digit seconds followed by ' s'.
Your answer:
3 h 20 min
